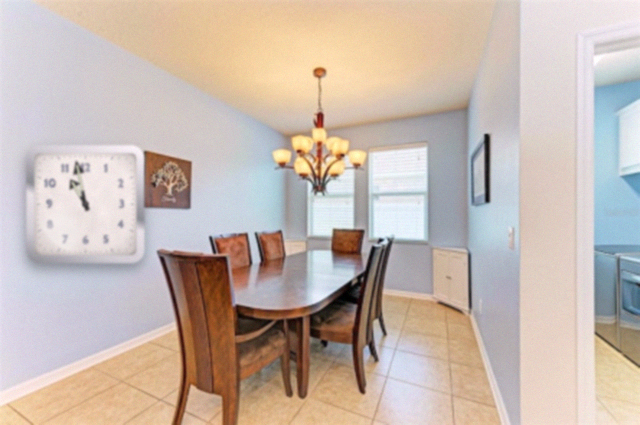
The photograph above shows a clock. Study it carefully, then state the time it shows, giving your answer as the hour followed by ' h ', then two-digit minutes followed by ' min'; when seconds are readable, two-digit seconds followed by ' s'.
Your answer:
10 h 58 min
